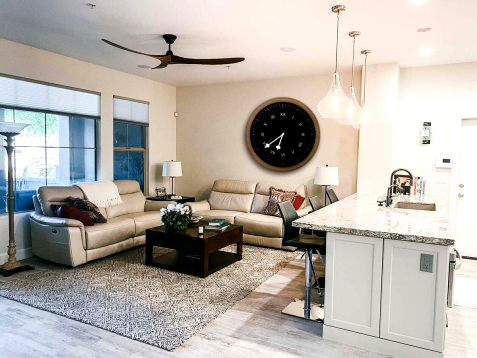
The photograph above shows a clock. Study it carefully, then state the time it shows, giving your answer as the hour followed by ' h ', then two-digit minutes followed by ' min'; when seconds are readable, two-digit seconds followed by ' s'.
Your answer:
6 h 39 min
